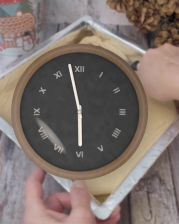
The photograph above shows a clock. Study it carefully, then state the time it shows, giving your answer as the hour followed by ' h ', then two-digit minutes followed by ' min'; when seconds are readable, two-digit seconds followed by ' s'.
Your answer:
5 h 58 min
